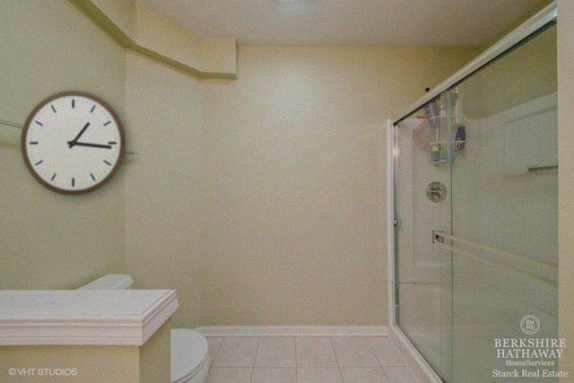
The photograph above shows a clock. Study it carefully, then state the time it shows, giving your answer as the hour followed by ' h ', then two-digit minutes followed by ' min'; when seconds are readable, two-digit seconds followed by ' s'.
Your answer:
1 h 16 min
